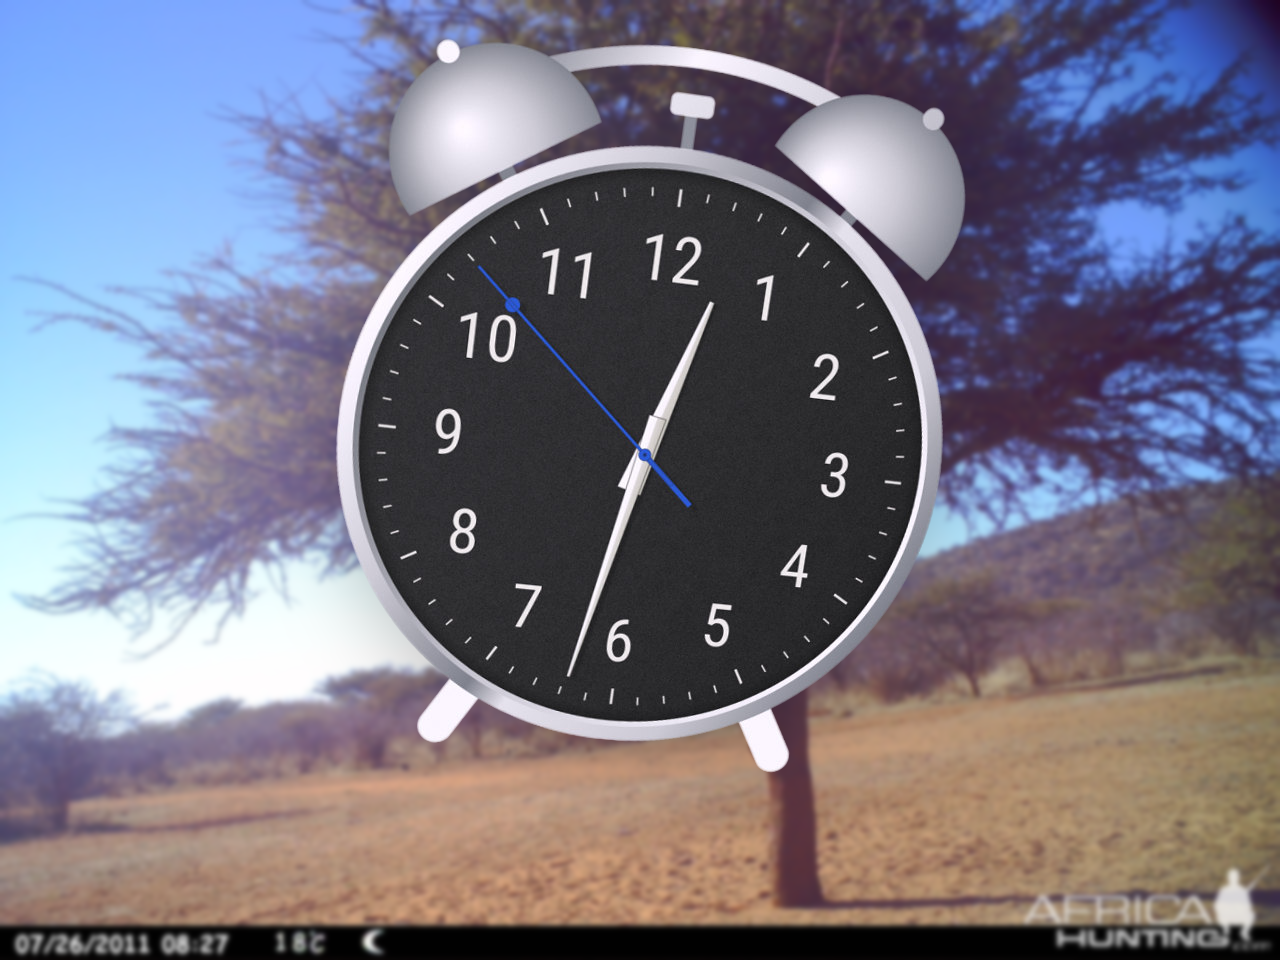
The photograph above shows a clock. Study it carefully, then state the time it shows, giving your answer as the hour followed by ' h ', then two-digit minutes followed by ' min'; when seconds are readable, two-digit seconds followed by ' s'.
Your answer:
12 h 31 min 52 s
